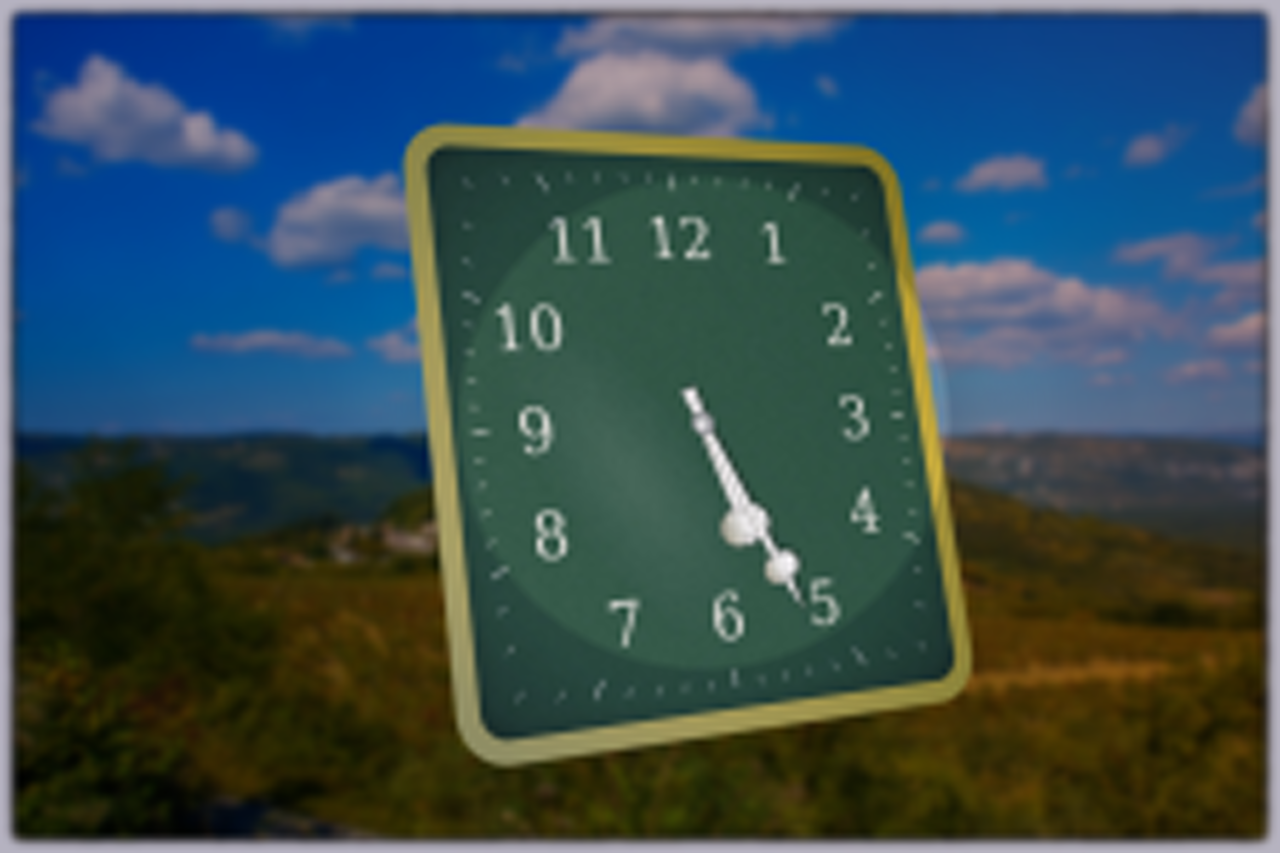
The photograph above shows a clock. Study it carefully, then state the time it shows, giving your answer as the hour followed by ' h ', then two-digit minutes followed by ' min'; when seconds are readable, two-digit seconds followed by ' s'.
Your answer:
5 h 26 min
